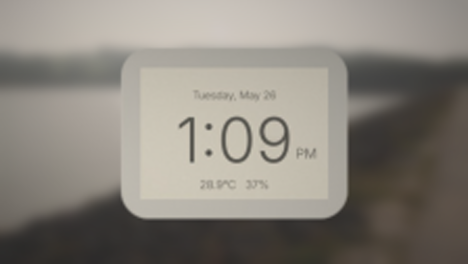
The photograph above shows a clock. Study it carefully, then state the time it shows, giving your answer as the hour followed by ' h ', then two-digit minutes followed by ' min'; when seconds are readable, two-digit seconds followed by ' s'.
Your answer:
1 h 09 min
